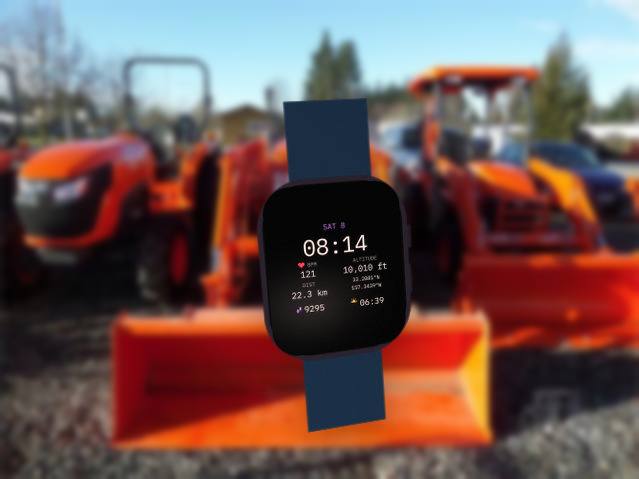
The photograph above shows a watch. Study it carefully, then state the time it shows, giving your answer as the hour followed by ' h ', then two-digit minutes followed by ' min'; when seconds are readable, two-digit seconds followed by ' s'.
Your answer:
8 h 14 min
